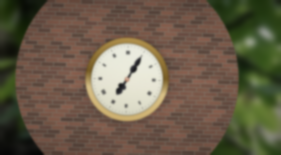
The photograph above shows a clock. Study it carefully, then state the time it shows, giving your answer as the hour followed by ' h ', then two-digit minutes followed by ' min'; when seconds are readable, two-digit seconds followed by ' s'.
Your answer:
7 h 05 min
